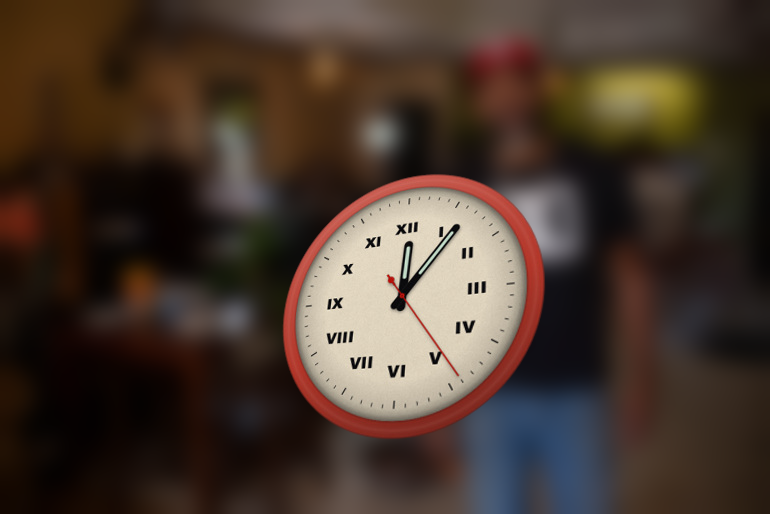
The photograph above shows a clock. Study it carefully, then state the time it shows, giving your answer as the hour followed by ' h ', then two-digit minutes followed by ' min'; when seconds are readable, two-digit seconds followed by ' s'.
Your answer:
12 h 06 min 24 s
